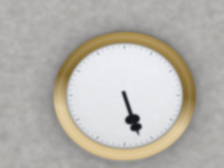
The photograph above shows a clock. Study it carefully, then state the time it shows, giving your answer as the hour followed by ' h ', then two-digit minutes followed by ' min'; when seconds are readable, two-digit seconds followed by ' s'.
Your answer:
5 h 27 min
